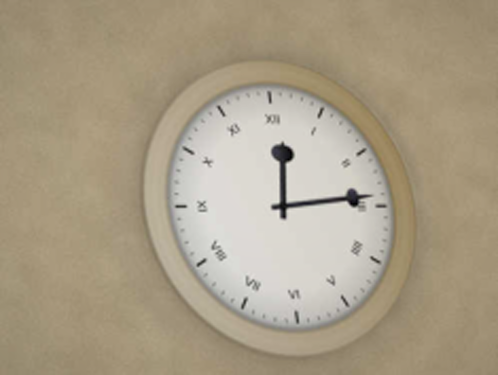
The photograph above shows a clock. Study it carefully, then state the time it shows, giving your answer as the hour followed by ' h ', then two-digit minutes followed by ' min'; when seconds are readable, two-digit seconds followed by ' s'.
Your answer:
12 h 14 min
